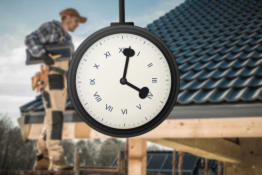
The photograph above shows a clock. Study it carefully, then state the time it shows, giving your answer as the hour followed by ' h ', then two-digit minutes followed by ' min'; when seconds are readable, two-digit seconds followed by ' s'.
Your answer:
4 h 02 min
